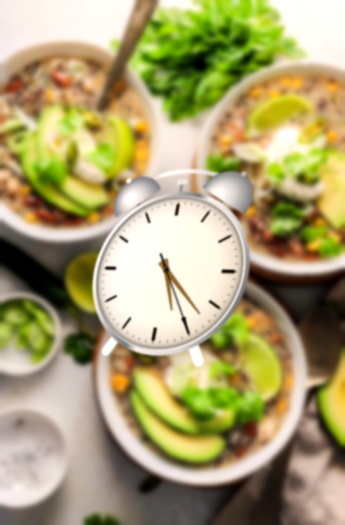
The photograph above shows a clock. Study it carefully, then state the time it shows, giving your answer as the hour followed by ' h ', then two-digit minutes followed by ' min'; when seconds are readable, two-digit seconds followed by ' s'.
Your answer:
5 h 22 min 25 s
